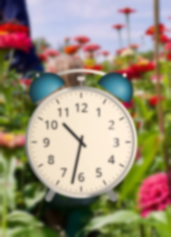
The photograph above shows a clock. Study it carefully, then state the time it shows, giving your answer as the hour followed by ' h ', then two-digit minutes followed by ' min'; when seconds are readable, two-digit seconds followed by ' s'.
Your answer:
10 h 32 min
